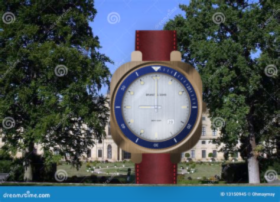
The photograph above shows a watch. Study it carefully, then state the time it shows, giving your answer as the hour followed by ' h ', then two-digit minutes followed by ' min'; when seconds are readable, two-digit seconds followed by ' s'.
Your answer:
9 h 00 min
